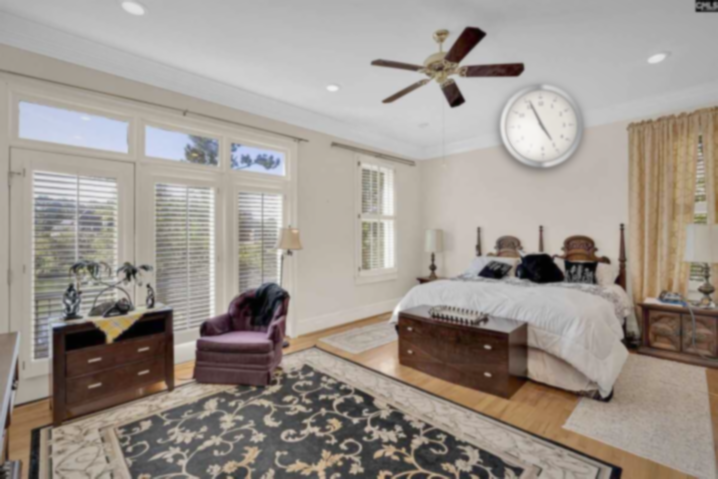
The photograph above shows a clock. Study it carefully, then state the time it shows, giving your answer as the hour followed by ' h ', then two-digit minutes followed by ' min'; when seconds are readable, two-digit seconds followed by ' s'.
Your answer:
4 h 56 min
